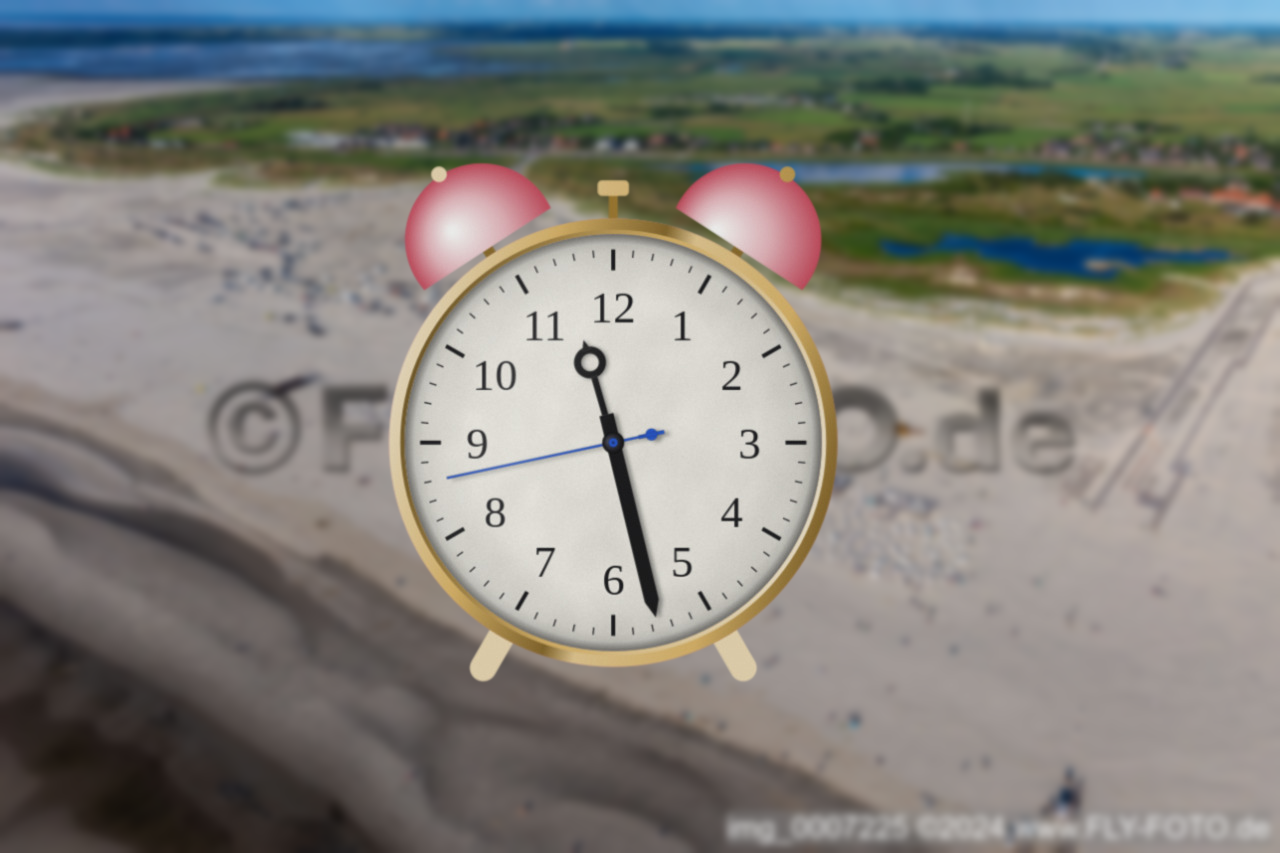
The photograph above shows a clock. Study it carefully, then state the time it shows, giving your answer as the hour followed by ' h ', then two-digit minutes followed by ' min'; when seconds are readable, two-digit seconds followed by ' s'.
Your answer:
11 h 27 min 43 s
